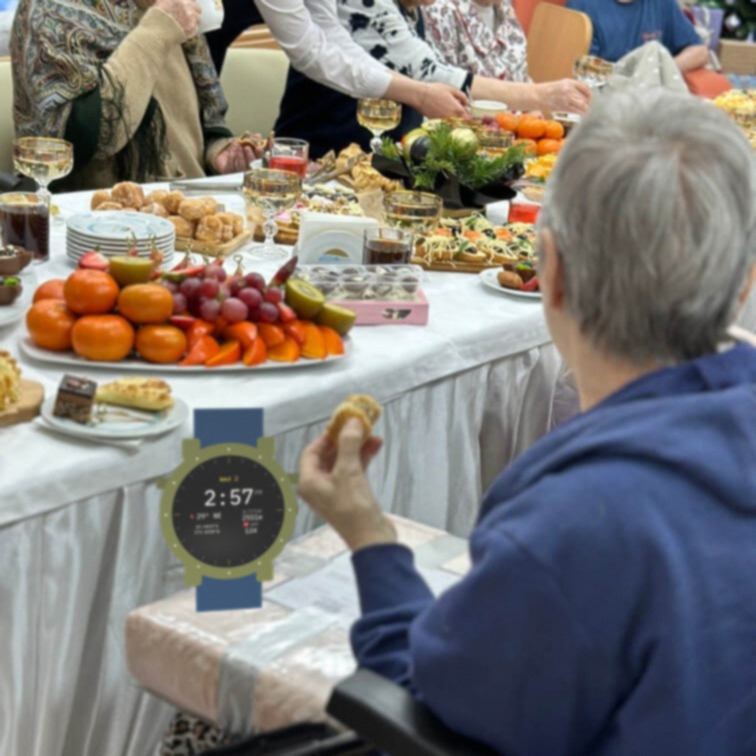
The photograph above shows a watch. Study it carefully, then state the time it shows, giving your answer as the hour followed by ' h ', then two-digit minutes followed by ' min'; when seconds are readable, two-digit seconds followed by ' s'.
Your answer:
2 h 57 min
